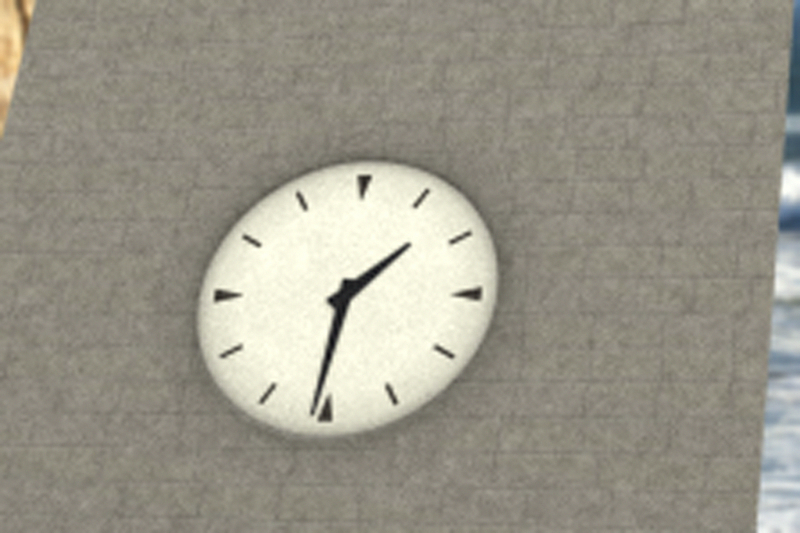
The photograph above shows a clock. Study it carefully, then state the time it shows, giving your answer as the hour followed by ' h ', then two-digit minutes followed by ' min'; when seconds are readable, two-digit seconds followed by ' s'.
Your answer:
1 h 31 min
